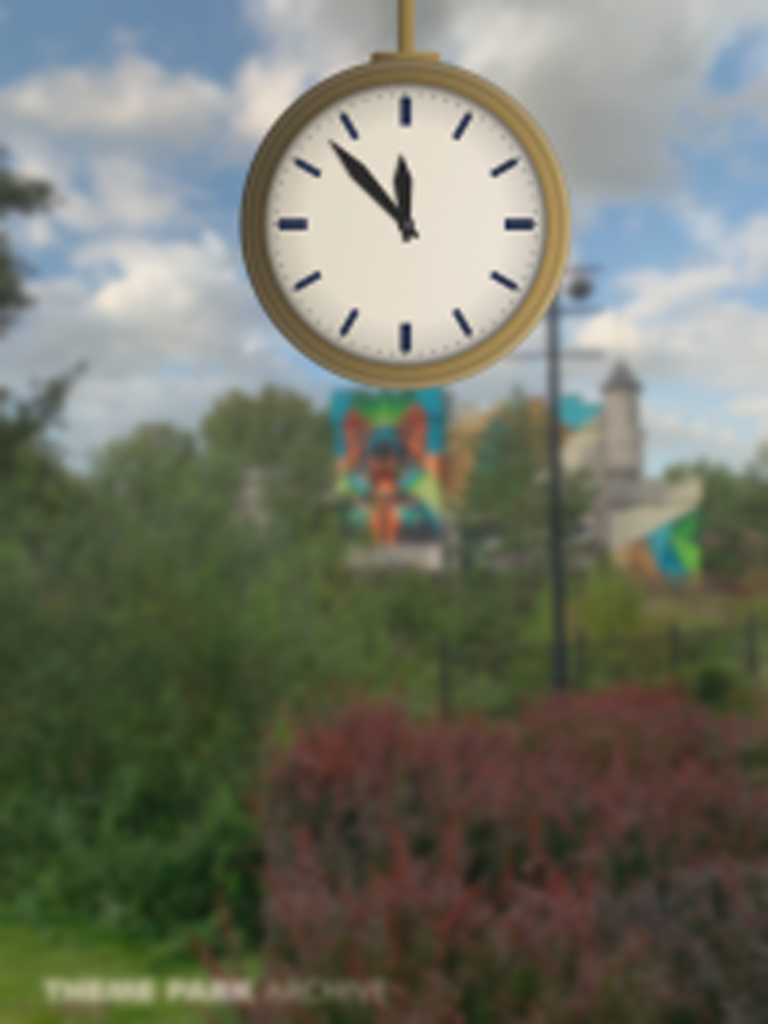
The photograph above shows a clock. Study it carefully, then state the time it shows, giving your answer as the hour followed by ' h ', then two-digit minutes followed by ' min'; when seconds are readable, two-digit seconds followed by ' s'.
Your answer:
11 h 53 min
